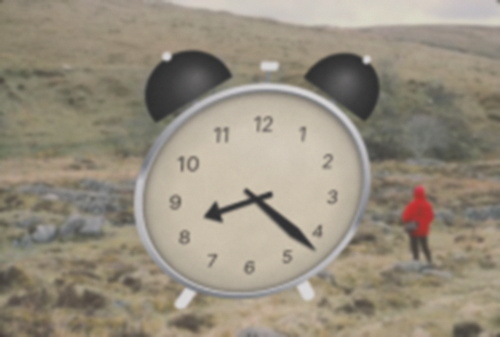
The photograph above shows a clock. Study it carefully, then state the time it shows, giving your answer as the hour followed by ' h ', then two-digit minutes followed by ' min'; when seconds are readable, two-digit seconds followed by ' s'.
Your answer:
8 h 22 min
